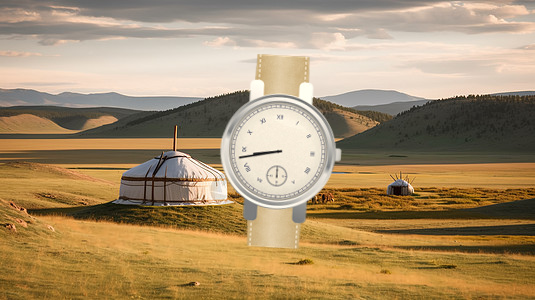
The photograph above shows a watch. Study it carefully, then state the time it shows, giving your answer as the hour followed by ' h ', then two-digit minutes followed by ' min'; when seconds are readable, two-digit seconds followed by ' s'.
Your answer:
8 h 43 min
